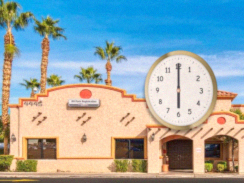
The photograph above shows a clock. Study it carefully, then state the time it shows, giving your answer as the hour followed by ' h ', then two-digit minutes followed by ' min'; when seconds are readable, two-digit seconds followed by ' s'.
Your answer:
6 h 00 min
